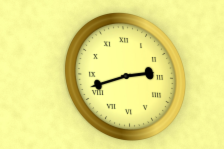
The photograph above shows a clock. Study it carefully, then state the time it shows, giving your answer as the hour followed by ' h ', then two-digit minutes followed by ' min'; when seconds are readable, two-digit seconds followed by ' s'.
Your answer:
2 h 42 min
